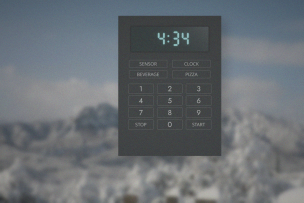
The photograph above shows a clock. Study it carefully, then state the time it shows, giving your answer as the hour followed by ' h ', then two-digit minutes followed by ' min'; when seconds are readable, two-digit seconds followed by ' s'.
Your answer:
4 h 34 min
